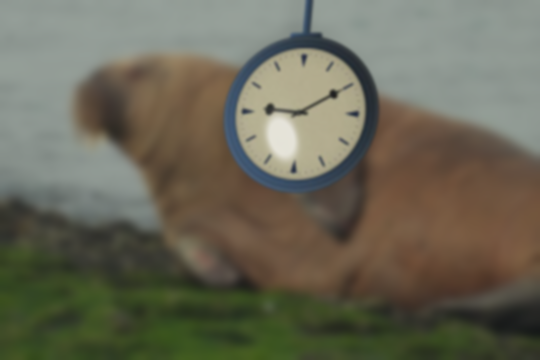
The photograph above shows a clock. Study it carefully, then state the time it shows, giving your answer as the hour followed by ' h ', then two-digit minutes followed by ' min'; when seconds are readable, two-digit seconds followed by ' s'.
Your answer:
9 h 10 min
